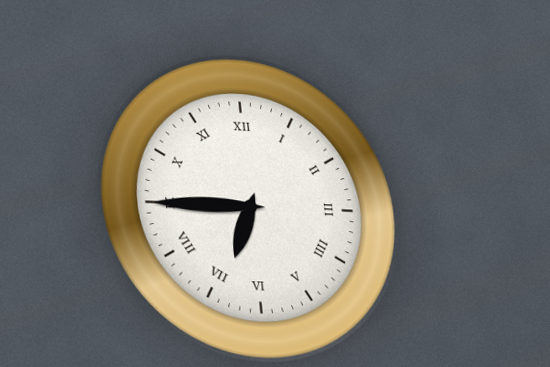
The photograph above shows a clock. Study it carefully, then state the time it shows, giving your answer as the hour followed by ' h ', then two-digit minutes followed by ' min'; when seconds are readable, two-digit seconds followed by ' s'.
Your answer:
6 h 45 min
